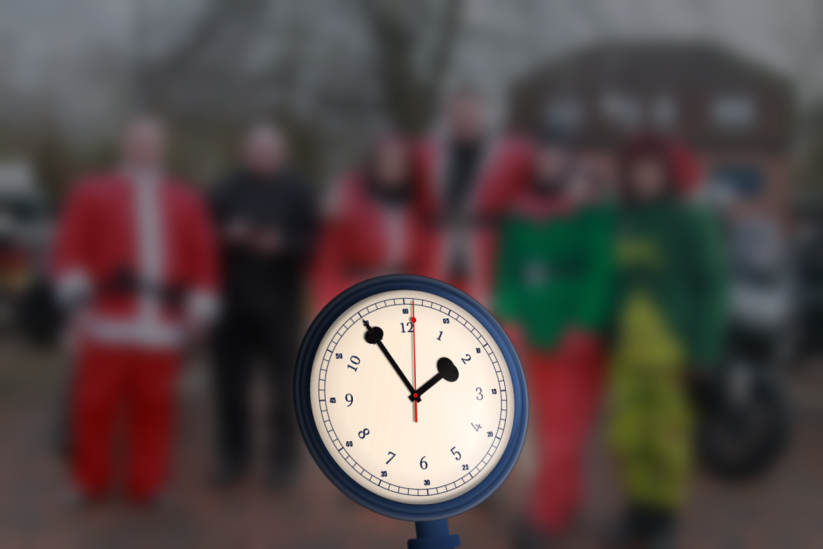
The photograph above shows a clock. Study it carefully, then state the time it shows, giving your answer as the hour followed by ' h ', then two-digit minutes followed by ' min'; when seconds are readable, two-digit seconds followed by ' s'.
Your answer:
1 h 55 min 01 s
